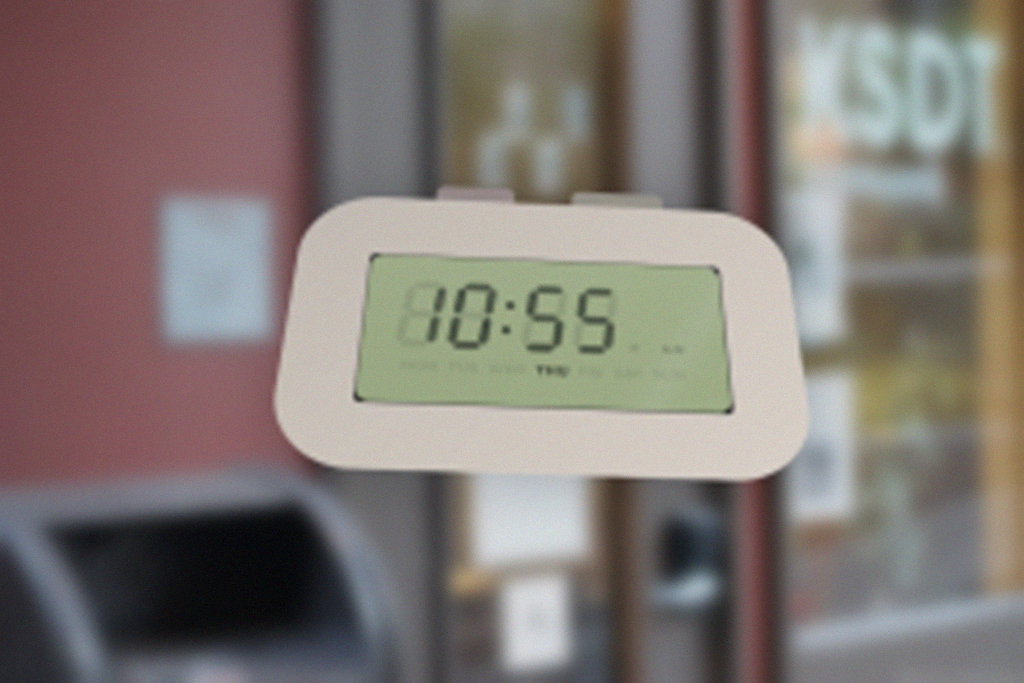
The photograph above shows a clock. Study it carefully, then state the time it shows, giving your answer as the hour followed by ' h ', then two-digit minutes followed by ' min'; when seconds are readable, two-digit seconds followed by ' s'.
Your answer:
10 h 55 min
